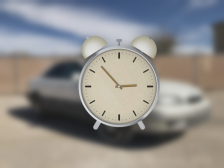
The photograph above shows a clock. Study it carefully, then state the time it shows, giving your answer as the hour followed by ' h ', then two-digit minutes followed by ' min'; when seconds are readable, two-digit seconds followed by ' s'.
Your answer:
2 h 53 min
